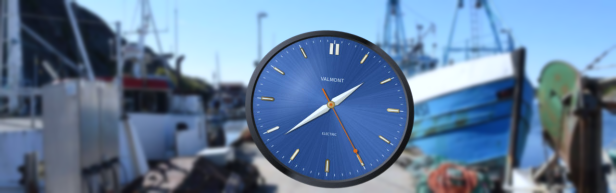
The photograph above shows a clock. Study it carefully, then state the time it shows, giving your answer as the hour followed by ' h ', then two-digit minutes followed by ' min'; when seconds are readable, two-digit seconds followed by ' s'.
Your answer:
1 h 38 min 25 s
